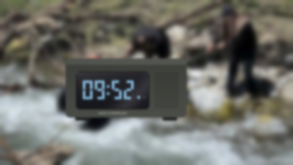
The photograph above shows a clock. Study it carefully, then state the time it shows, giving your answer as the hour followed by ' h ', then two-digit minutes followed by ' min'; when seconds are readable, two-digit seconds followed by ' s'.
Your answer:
9 h 52 min
